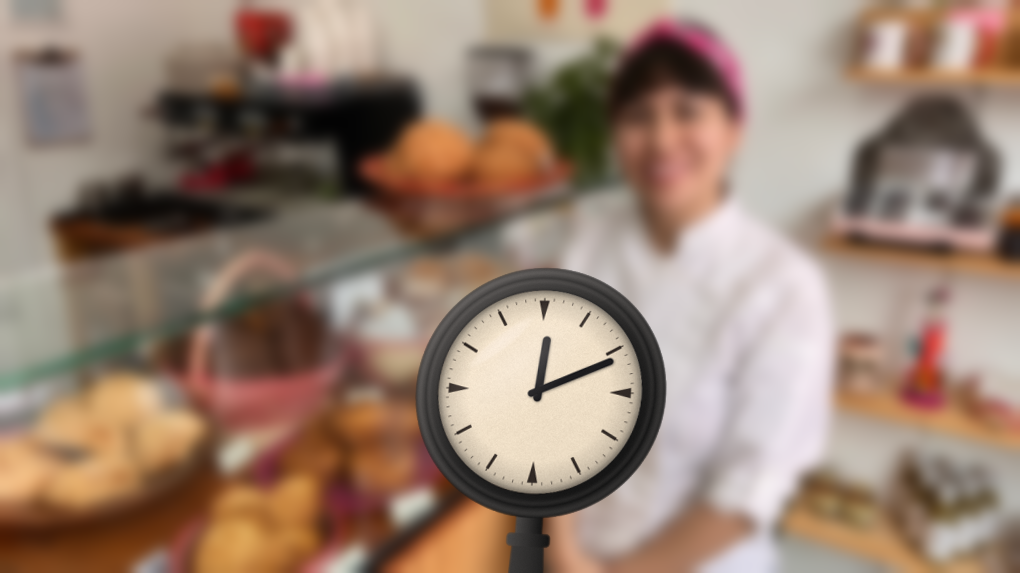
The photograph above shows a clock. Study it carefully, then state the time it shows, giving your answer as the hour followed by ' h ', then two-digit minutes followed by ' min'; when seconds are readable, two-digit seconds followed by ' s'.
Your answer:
12 h 11 min
